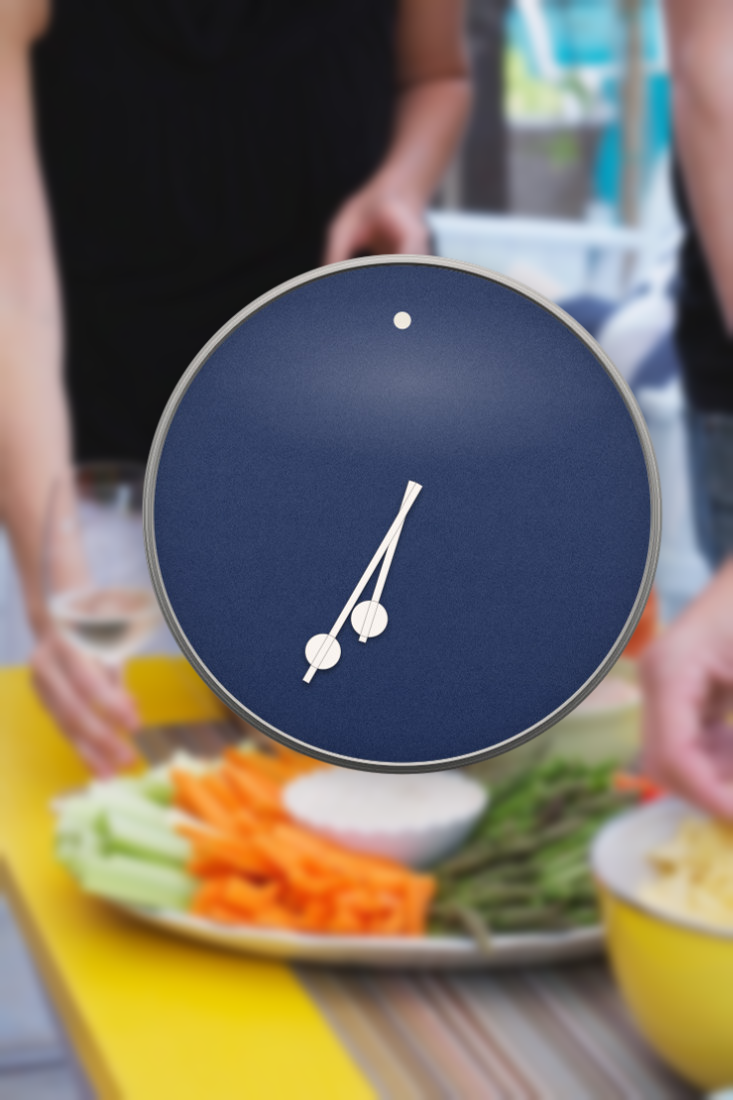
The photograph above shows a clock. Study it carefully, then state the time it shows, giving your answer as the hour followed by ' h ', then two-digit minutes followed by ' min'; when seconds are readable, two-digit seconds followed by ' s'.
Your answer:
6 h 35 min
